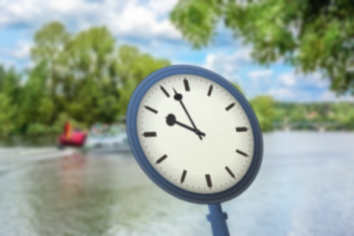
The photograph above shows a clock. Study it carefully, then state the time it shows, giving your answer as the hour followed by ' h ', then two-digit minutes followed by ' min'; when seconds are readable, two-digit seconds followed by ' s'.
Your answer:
9 h 57 min
